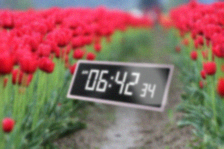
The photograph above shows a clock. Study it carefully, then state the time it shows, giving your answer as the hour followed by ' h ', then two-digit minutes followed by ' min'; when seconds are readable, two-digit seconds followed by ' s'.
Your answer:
6 h 42 min 34 s
